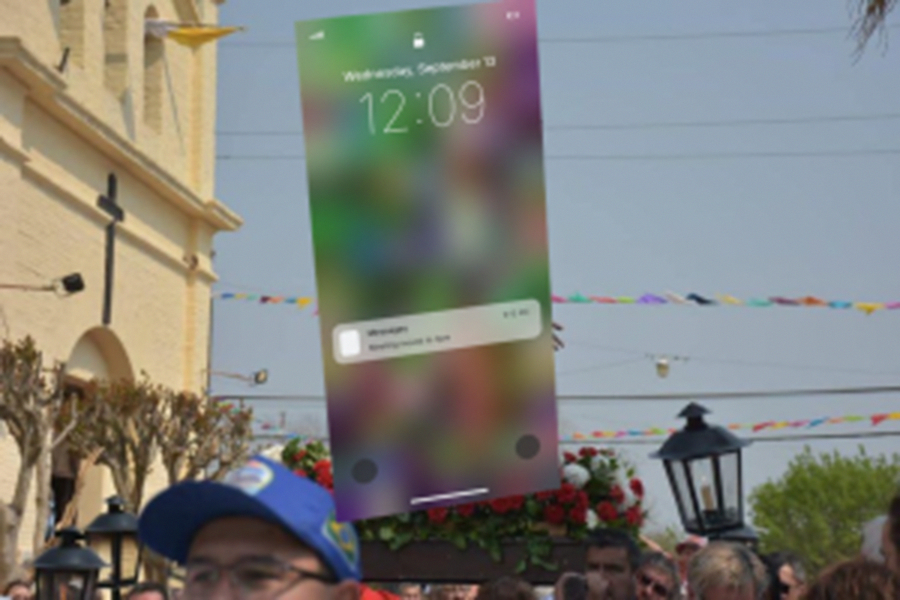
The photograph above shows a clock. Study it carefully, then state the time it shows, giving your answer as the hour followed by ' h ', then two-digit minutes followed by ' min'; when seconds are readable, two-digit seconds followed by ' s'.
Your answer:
12 h 09 min
